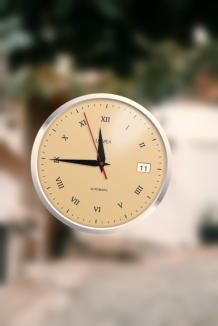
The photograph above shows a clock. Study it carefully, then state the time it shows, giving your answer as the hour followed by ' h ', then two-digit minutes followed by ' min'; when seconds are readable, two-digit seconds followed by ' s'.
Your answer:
11 h 44 min 56 s
